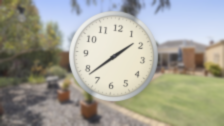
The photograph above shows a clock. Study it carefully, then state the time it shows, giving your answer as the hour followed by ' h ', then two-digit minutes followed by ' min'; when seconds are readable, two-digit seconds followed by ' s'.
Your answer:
1 h 38 min
